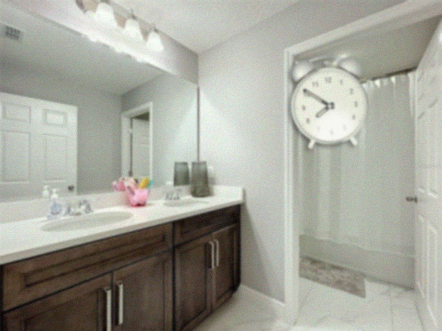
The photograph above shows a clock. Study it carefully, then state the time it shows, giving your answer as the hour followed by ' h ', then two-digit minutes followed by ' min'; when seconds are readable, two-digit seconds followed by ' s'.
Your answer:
7 h 51 min
